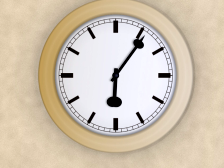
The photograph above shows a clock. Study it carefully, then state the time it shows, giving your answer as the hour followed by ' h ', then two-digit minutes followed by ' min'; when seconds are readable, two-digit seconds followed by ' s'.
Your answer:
6 h 06 min
